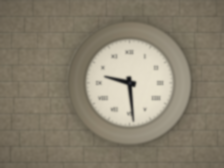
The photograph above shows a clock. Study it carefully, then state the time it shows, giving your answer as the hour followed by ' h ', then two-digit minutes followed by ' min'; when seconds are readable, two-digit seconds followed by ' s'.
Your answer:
9 h 29 min
